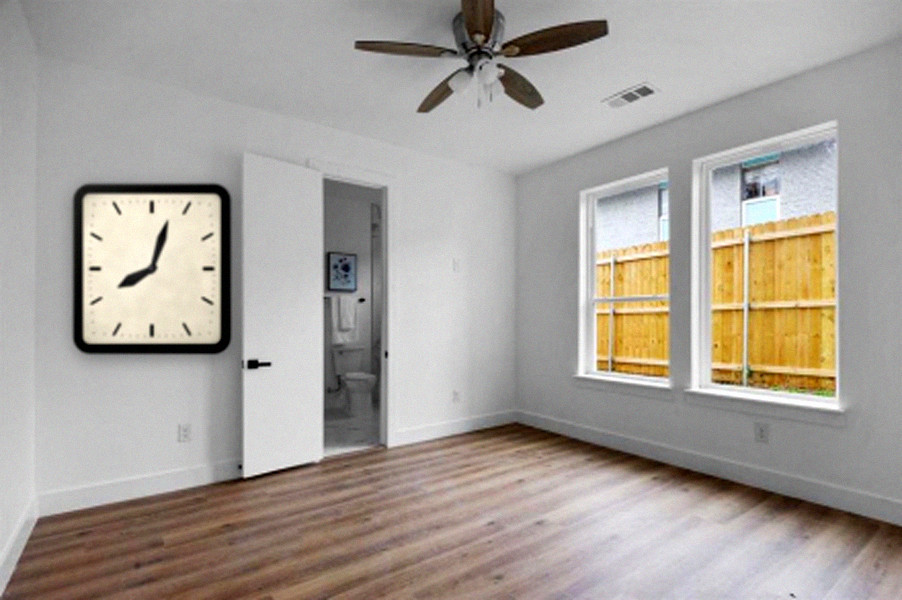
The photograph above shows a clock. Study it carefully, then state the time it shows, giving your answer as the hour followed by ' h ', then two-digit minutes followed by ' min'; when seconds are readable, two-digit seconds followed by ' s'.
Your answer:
8 h 03 min
